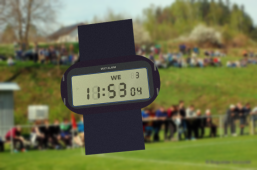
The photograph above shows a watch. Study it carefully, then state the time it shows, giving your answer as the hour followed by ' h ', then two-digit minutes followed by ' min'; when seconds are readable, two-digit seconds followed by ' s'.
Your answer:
11 h 53 min 04 s
